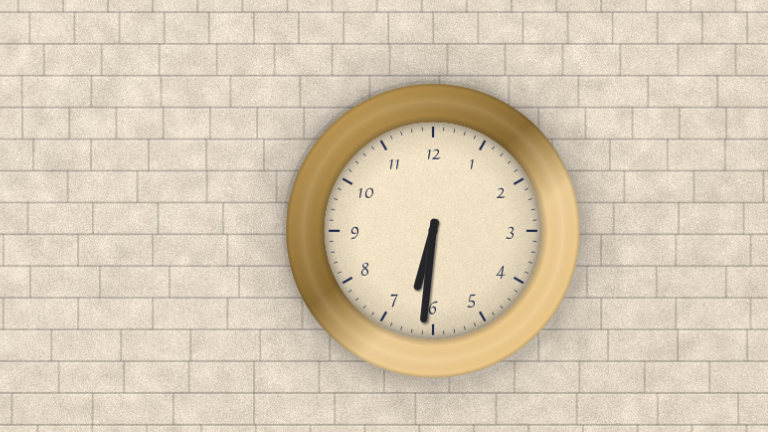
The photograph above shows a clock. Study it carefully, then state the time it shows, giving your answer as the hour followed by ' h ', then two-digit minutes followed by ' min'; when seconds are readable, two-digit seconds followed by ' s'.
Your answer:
6 h 31 min
